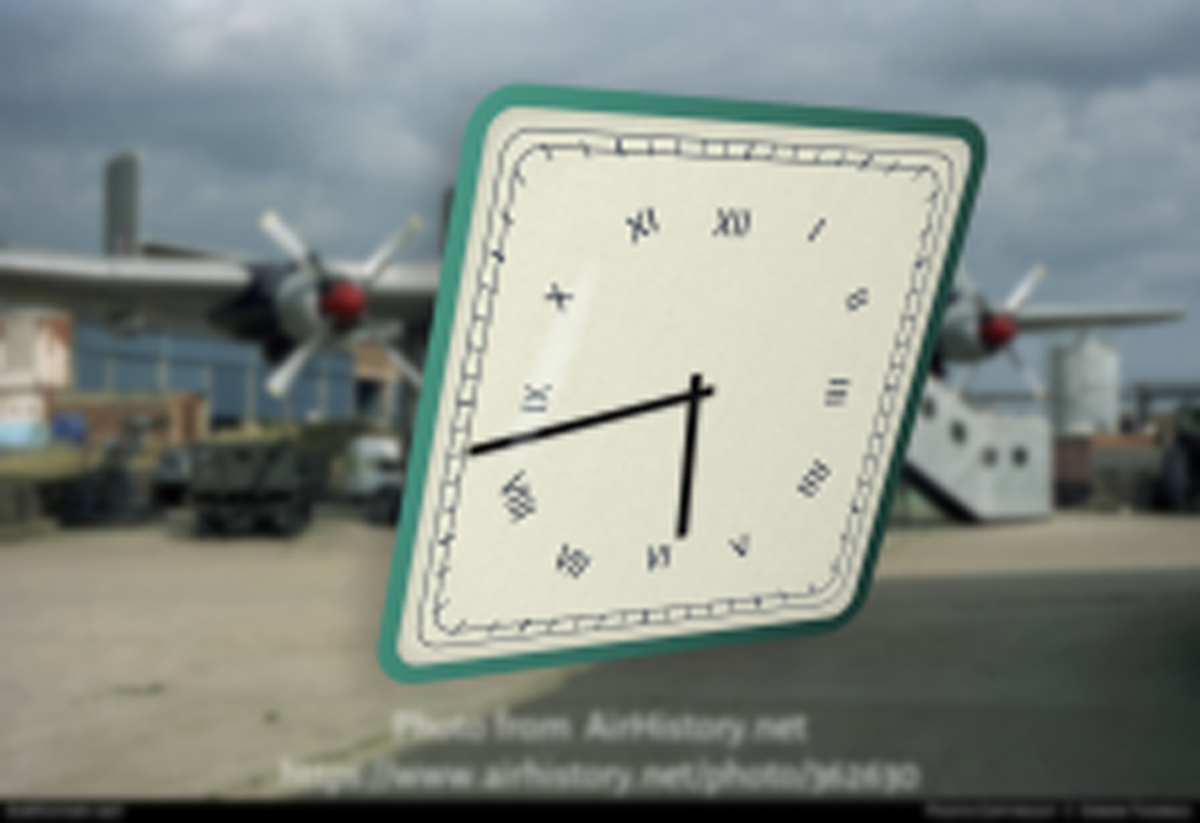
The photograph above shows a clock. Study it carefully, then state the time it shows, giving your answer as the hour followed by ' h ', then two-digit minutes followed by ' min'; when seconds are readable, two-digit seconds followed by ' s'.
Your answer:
5 h 43 min
